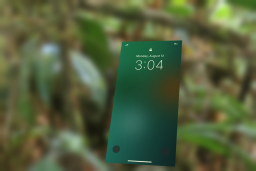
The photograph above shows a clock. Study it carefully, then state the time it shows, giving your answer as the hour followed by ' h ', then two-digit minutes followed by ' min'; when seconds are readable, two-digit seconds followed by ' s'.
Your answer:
3 h 04 min
